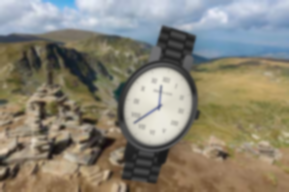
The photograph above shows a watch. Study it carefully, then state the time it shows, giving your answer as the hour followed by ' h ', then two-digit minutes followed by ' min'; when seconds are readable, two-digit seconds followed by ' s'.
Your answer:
11 h 38 min
